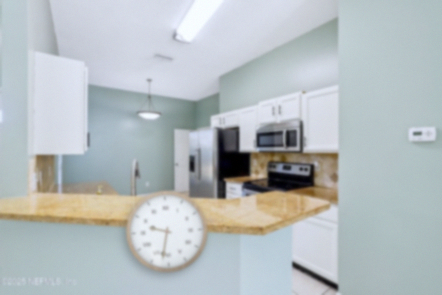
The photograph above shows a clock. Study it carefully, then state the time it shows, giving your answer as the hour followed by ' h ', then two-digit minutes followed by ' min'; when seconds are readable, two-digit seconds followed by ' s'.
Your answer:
9 h 32 min
